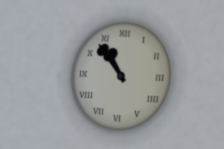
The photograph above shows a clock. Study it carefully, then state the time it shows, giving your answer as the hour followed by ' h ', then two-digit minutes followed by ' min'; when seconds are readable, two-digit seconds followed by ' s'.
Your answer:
10 h 53 min
